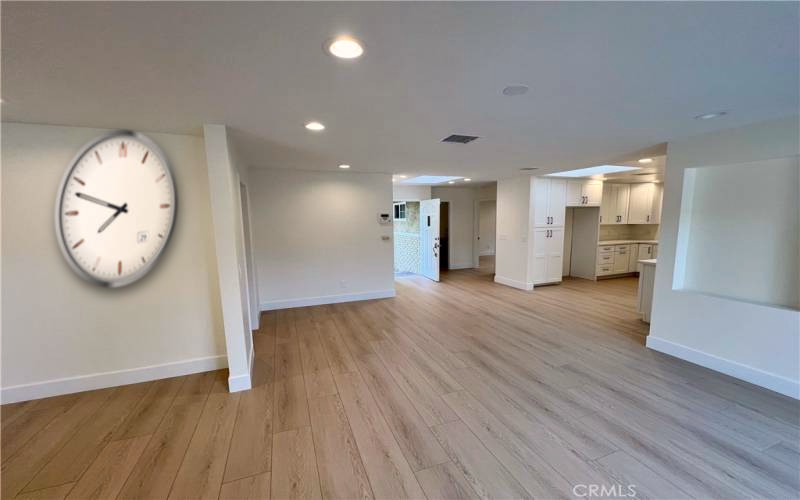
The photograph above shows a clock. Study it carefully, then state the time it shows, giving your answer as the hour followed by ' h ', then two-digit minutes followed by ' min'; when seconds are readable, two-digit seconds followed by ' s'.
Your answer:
7 h 48 min
